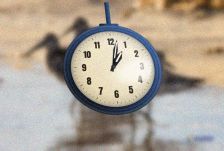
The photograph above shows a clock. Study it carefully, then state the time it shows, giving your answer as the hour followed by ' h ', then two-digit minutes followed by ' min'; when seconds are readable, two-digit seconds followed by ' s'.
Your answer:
1 h 02 min
